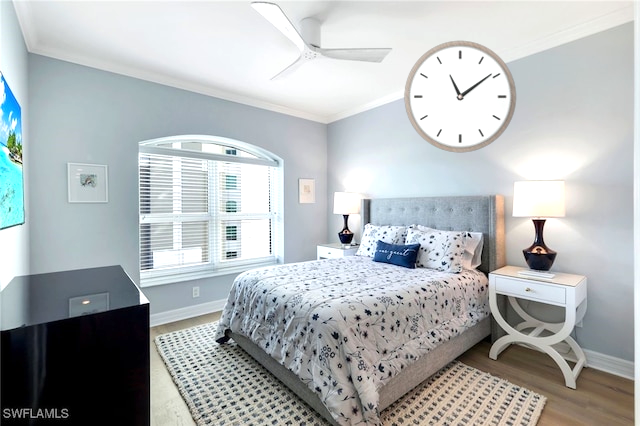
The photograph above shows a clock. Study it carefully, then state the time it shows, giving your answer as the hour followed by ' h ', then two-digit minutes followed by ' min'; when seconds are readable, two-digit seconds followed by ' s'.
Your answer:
11 h 09 min
